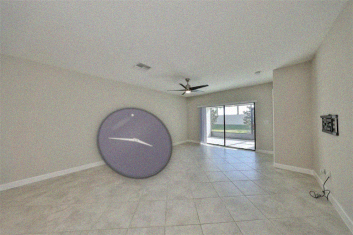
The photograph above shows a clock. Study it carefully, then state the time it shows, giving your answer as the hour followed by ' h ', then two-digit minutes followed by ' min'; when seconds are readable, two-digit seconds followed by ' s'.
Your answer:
3 h 46 min
